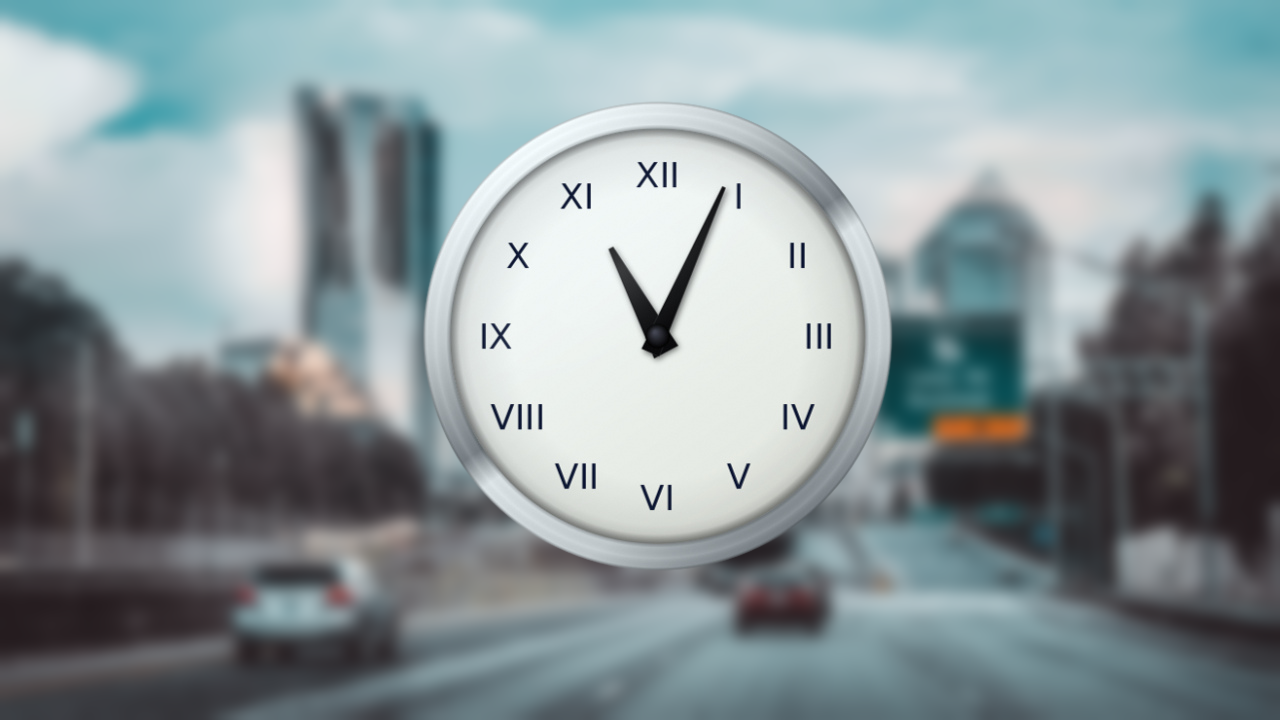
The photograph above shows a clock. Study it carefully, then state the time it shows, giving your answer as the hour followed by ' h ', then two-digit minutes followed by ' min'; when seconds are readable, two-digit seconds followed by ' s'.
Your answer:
11 h 04 min
